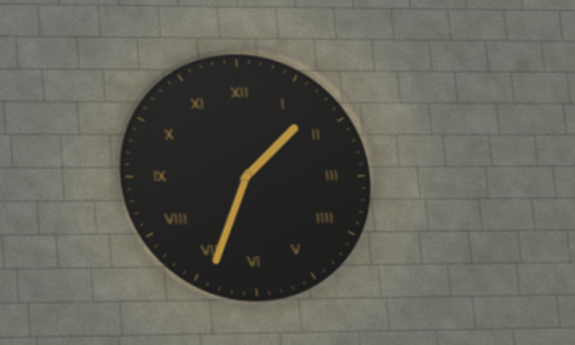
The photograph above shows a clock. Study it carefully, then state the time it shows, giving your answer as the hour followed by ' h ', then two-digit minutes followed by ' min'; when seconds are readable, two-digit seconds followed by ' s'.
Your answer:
1 h 34 min
